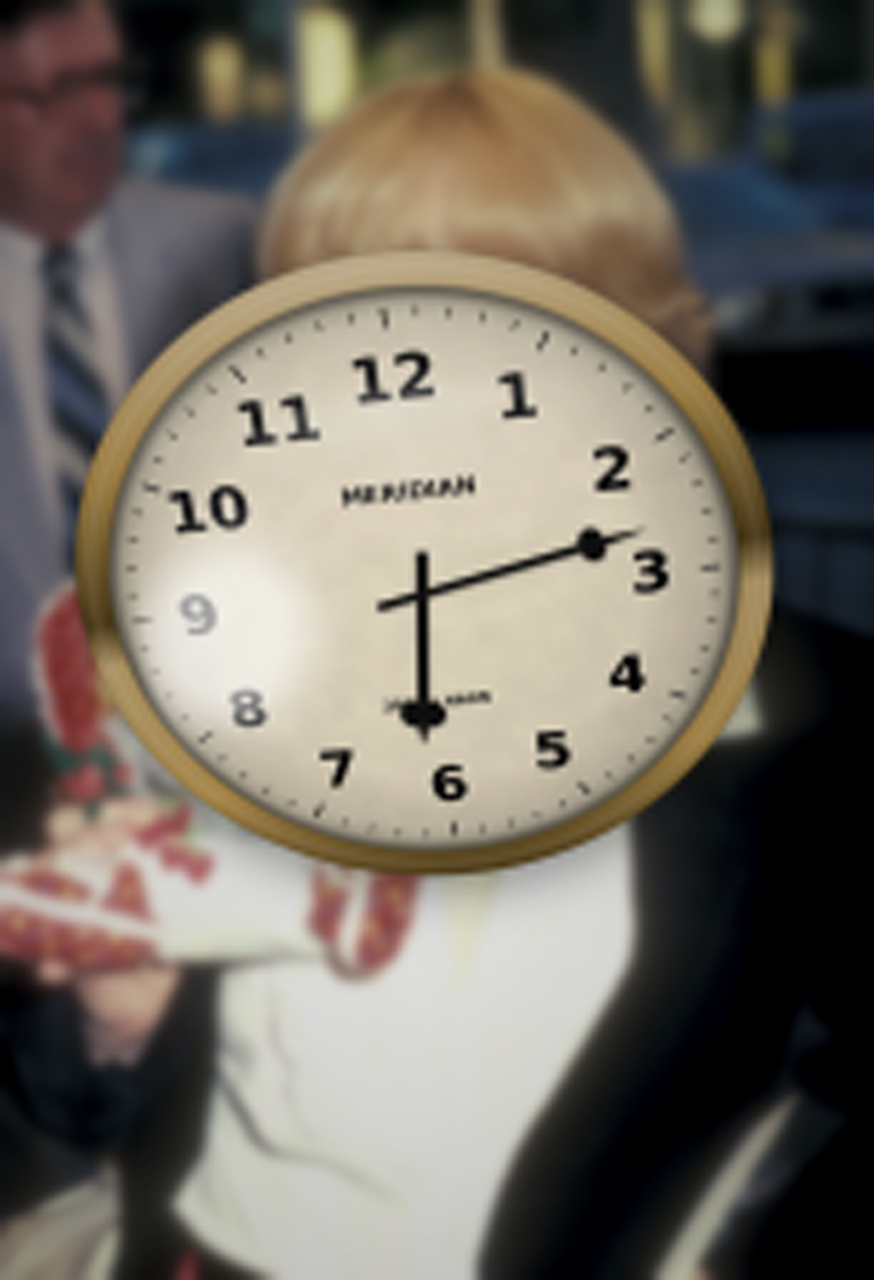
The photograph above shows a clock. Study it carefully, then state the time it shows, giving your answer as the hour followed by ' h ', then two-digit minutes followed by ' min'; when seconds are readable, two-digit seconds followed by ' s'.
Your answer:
6 h 13 min
